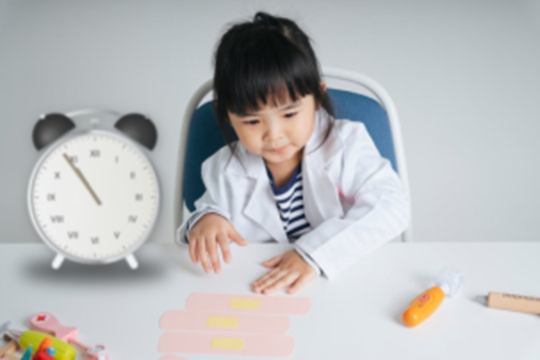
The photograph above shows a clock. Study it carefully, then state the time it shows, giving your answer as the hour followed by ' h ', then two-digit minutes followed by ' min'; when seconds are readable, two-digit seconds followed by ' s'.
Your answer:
10 h 54 min
